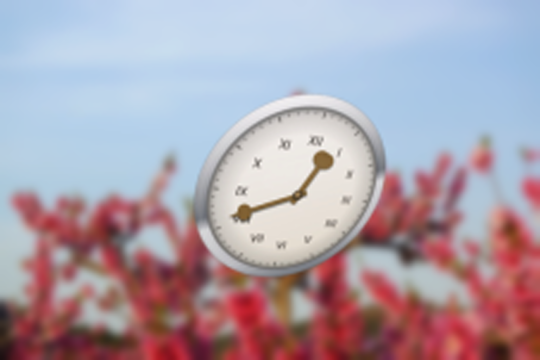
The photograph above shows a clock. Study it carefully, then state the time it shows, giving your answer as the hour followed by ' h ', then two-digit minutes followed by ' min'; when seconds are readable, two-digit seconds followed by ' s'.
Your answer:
12 h 41 min
